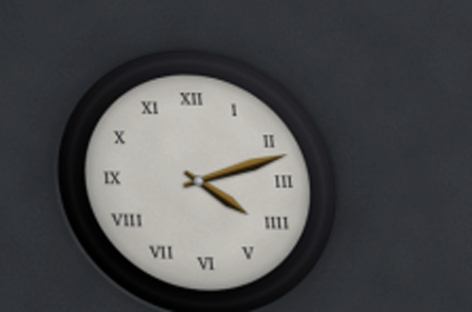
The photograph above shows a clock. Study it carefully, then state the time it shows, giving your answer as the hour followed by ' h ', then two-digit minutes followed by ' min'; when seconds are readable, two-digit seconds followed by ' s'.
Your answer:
4 h 12 min
